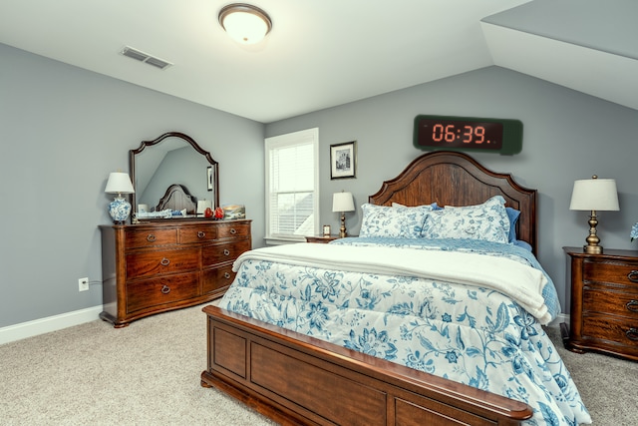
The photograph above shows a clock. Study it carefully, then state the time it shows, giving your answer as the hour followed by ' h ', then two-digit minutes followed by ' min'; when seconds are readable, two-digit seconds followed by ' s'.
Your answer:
6 h 39 min
